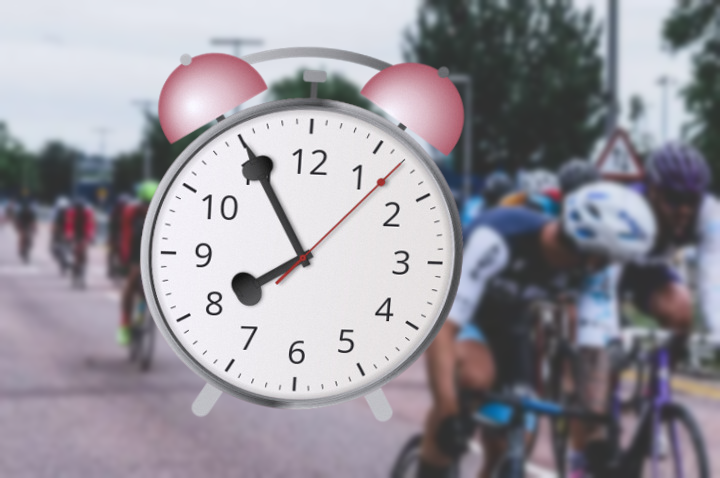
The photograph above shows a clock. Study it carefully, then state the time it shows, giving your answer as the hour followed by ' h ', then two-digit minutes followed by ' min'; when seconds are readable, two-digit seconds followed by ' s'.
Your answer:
7 h 55 min 07 s
